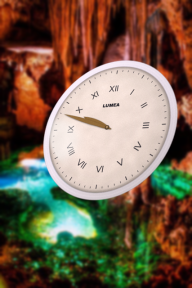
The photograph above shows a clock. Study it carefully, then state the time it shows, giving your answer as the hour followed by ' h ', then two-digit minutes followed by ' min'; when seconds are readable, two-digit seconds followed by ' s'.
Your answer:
9 h 48 min
